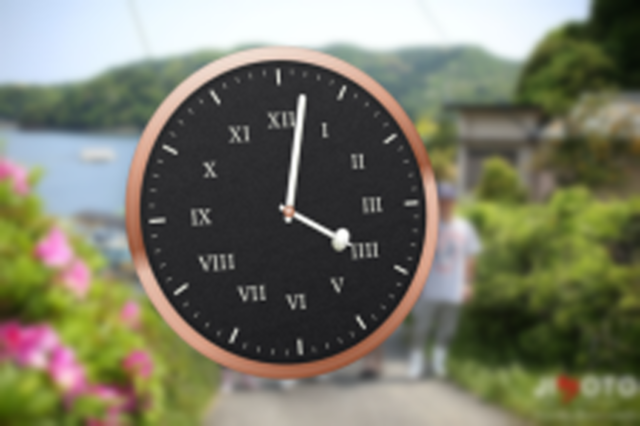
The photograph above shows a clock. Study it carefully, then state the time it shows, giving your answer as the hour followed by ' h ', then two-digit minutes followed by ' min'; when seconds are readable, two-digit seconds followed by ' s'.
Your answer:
4 h 02 min
